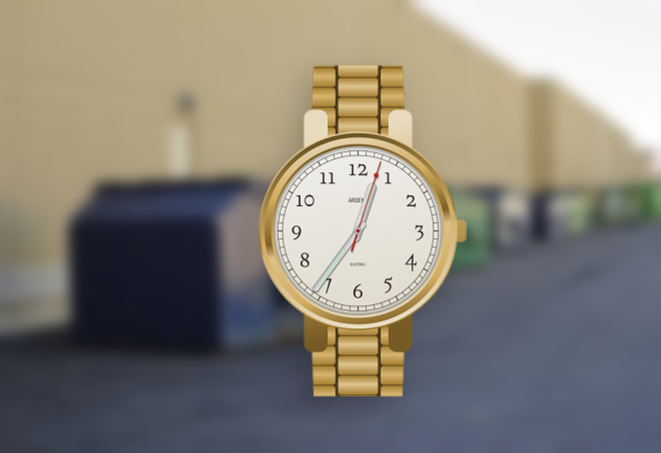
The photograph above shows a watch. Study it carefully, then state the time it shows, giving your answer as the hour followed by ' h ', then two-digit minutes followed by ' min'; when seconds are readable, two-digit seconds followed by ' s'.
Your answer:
12 h 36 min 03 s
